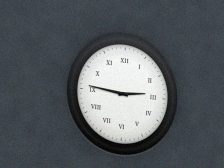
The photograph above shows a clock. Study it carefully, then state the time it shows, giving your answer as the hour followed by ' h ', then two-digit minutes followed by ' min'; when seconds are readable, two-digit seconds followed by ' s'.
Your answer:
2 h 46 min
